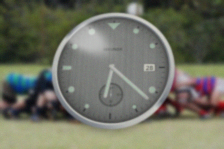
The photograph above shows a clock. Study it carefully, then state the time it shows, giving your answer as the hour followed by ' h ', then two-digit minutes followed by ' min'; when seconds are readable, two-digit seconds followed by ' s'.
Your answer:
6 h 22 min
